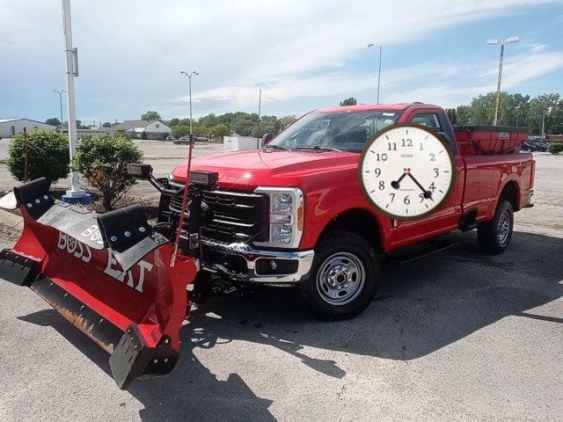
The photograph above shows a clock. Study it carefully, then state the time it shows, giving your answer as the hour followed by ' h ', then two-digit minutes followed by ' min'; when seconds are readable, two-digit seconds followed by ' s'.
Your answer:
7 h 23 min
